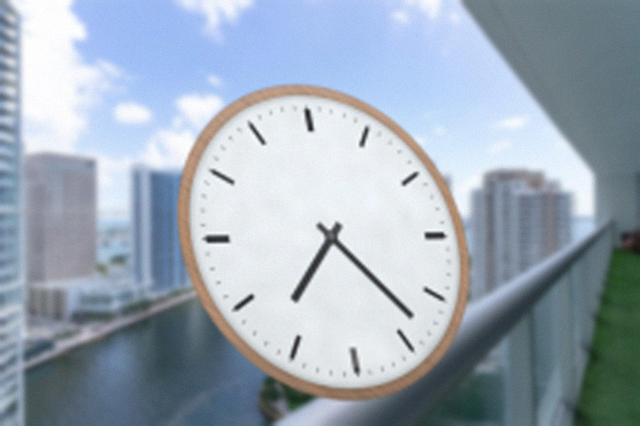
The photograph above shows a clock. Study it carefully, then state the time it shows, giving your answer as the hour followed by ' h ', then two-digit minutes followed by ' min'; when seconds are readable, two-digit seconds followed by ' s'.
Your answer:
7 h 23 min
